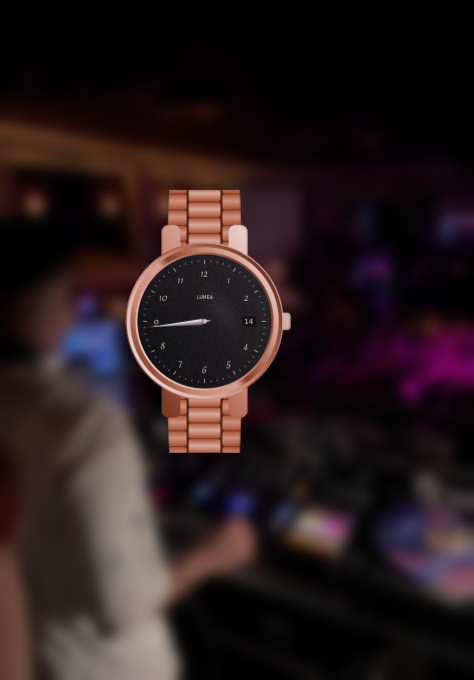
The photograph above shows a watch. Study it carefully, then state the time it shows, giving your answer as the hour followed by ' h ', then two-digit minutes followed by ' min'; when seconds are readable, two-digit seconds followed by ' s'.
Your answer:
8 h 44 min
